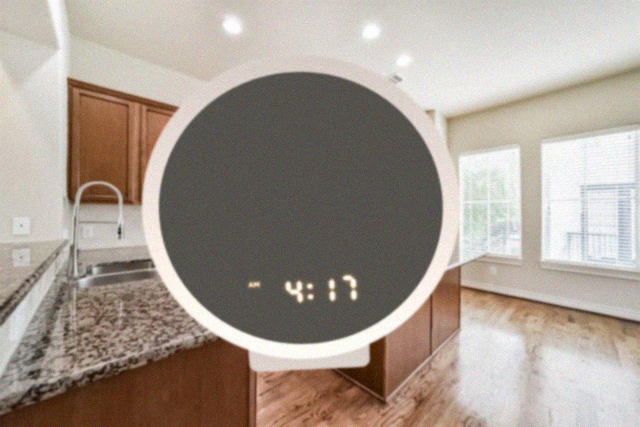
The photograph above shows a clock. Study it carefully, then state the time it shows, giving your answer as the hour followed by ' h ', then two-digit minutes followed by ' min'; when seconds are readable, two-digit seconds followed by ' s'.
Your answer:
4 h 17 min
